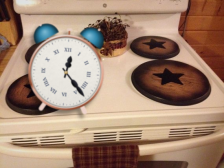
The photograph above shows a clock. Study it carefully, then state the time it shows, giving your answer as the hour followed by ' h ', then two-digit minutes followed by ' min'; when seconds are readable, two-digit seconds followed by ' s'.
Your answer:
12 h 23 min
